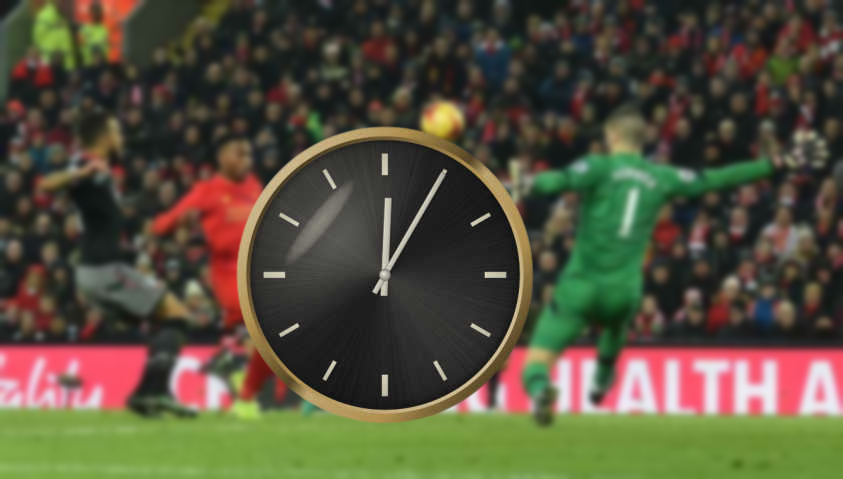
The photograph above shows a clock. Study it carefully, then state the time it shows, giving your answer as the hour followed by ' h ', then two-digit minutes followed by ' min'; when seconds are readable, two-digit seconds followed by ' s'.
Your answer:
12 h 05 min
